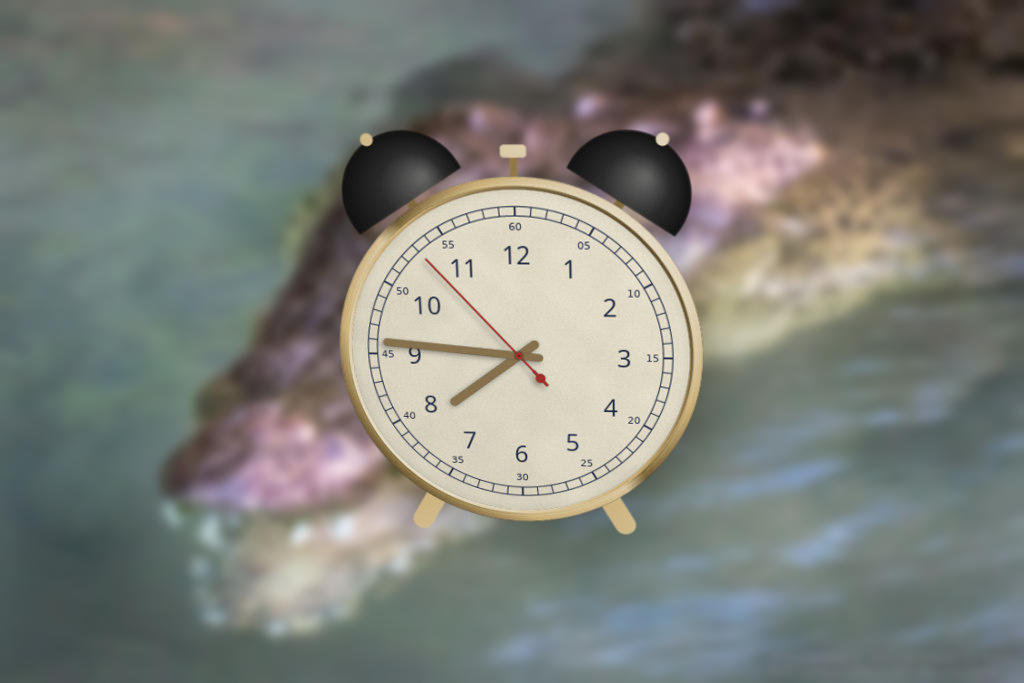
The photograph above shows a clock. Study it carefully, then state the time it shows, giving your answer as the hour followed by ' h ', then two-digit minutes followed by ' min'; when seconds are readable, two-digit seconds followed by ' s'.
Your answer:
7 h 45 min 53 s
